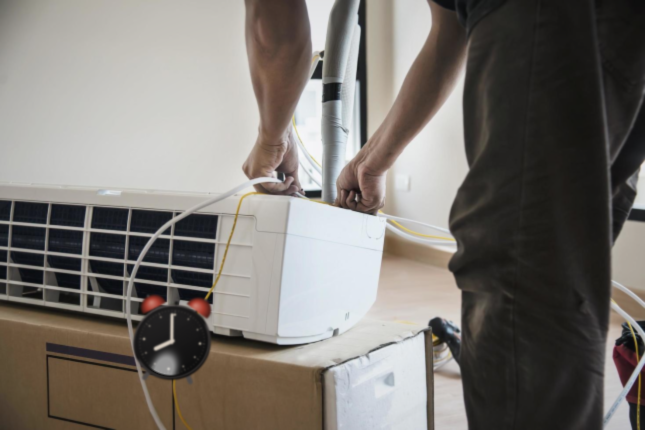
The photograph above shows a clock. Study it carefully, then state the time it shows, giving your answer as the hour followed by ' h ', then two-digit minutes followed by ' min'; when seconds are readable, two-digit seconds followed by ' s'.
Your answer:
7 h 59 min
